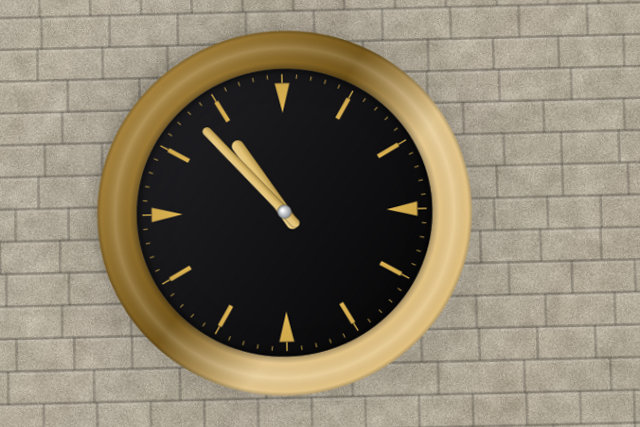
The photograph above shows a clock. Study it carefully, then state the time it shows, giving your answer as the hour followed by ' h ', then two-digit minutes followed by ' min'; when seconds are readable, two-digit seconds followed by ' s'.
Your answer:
10 h 53 min
